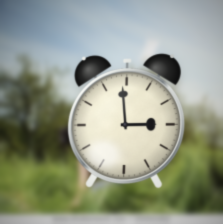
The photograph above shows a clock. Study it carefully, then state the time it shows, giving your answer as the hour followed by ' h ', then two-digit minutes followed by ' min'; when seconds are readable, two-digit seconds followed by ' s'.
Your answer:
2 h 59 min
